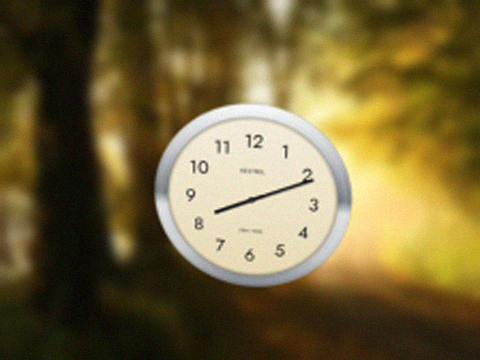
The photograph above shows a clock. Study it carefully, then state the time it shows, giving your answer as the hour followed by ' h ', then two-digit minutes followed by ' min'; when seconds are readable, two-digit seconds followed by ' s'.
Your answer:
8 h 11 min
